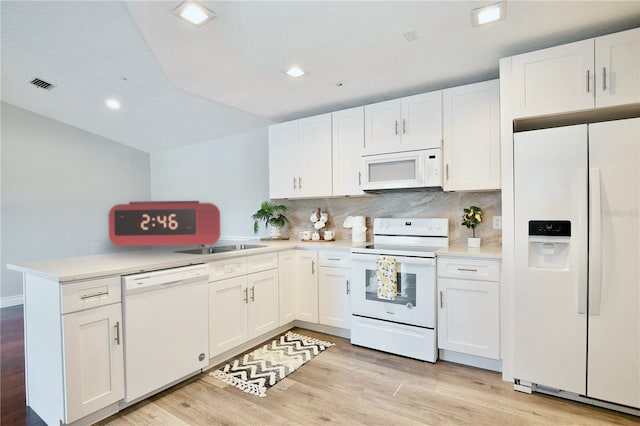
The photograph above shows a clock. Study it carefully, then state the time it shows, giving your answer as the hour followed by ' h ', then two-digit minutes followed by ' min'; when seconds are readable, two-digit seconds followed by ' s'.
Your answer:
2 h 46 min
